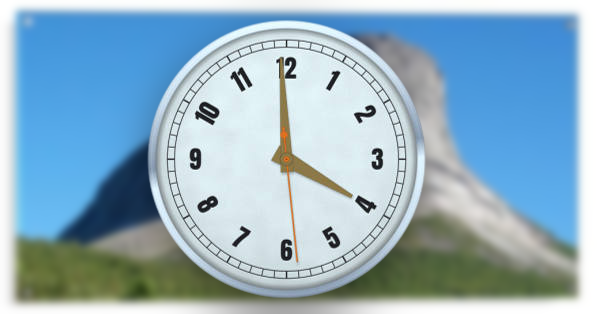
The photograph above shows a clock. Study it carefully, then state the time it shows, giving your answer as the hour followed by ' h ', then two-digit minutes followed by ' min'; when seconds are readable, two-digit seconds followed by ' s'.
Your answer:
3 h 59 min 29 s
